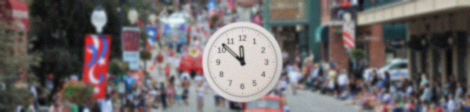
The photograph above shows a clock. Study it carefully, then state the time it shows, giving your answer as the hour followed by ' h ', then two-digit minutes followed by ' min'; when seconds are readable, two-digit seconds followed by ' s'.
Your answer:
11 h 52 min
